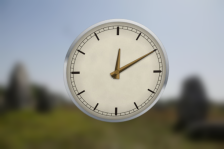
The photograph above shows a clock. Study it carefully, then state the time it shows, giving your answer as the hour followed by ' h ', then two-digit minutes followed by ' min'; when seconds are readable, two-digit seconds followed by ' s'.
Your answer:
12 h 10 min
